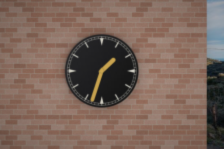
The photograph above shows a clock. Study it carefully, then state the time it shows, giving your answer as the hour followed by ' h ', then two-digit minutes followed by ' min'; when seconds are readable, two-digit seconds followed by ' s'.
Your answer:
1 h 33 min
